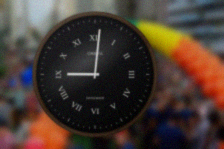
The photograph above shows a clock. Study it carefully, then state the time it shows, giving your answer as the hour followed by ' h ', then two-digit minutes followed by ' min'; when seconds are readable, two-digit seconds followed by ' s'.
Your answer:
9 h 01 min
